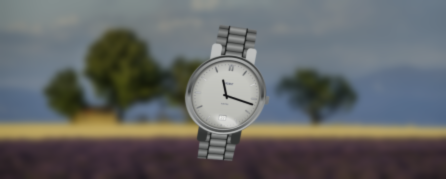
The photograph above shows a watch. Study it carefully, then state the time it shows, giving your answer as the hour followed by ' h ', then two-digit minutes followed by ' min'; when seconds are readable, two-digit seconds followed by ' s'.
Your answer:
11 h 17 min
